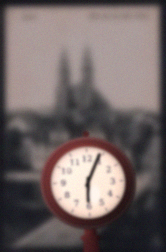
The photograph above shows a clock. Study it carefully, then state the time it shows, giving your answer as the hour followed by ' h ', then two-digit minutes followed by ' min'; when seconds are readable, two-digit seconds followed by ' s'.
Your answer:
6 h 04 min
